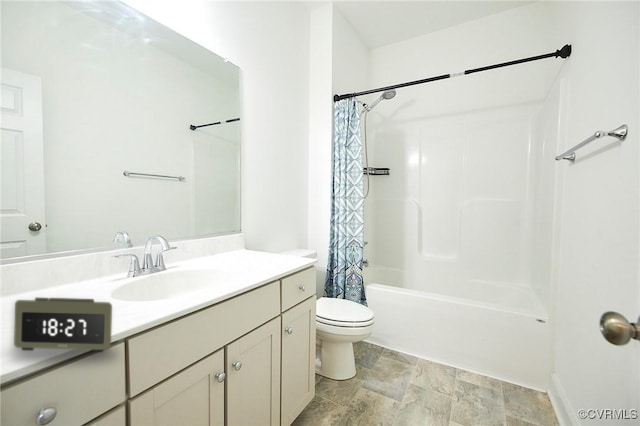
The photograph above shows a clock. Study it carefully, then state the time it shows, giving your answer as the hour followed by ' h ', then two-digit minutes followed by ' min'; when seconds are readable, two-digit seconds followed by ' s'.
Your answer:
18 h 27 min
